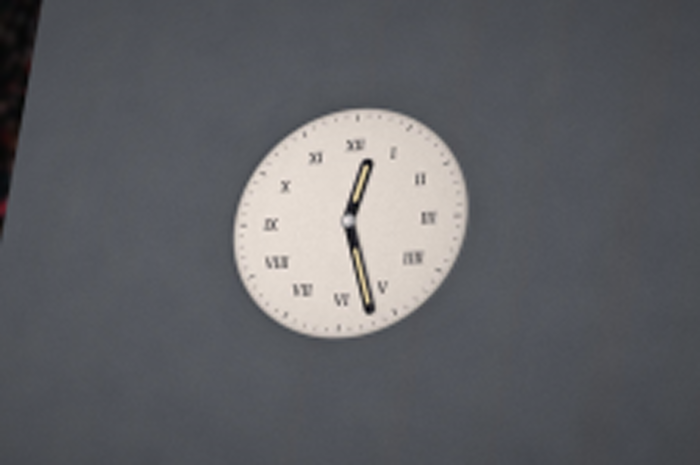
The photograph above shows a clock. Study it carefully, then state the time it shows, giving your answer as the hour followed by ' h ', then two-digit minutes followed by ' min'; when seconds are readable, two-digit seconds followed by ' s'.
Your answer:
12 h 27 min
